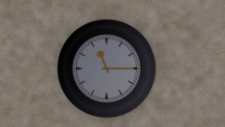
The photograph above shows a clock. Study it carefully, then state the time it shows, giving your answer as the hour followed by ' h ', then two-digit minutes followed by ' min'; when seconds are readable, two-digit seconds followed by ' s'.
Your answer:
11 h 15 min
